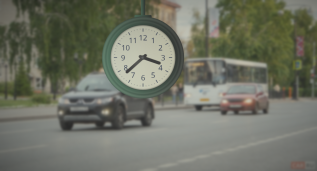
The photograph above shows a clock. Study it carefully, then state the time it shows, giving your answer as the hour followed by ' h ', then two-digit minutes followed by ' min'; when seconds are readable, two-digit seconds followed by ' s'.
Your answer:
3 h 38 min
